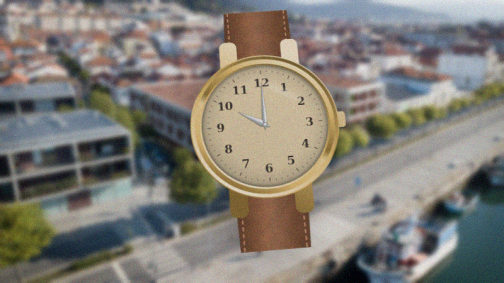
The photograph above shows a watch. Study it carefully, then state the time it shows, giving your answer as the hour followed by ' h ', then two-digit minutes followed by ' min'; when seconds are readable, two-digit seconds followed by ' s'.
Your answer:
10 h 00 min
